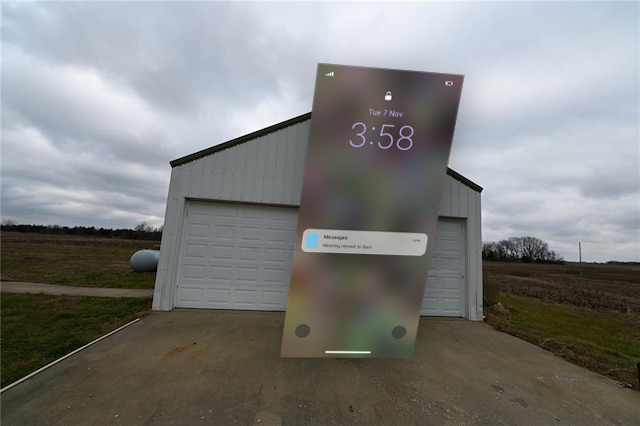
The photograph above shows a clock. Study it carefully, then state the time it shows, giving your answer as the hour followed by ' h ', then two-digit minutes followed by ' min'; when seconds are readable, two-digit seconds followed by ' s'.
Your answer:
3 h 58 min
